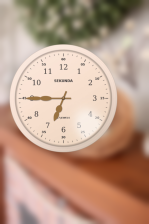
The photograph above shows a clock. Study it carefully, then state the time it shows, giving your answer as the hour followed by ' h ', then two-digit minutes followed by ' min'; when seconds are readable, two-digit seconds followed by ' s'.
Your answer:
6 h 45 min
